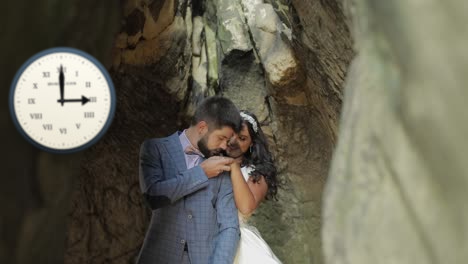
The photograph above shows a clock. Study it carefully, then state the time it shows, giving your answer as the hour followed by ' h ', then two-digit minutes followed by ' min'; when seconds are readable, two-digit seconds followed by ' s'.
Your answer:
3 h 00 min
